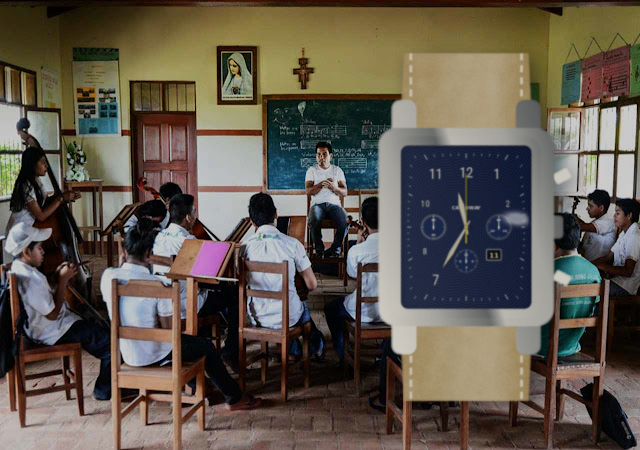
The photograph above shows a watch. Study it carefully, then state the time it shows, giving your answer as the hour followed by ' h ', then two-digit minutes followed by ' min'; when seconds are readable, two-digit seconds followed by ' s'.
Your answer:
11 h 35 min
